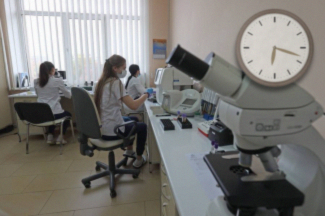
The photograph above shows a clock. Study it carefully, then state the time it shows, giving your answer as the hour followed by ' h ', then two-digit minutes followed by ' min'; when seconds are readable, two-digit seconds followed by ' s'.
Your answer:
6 h 18 min
